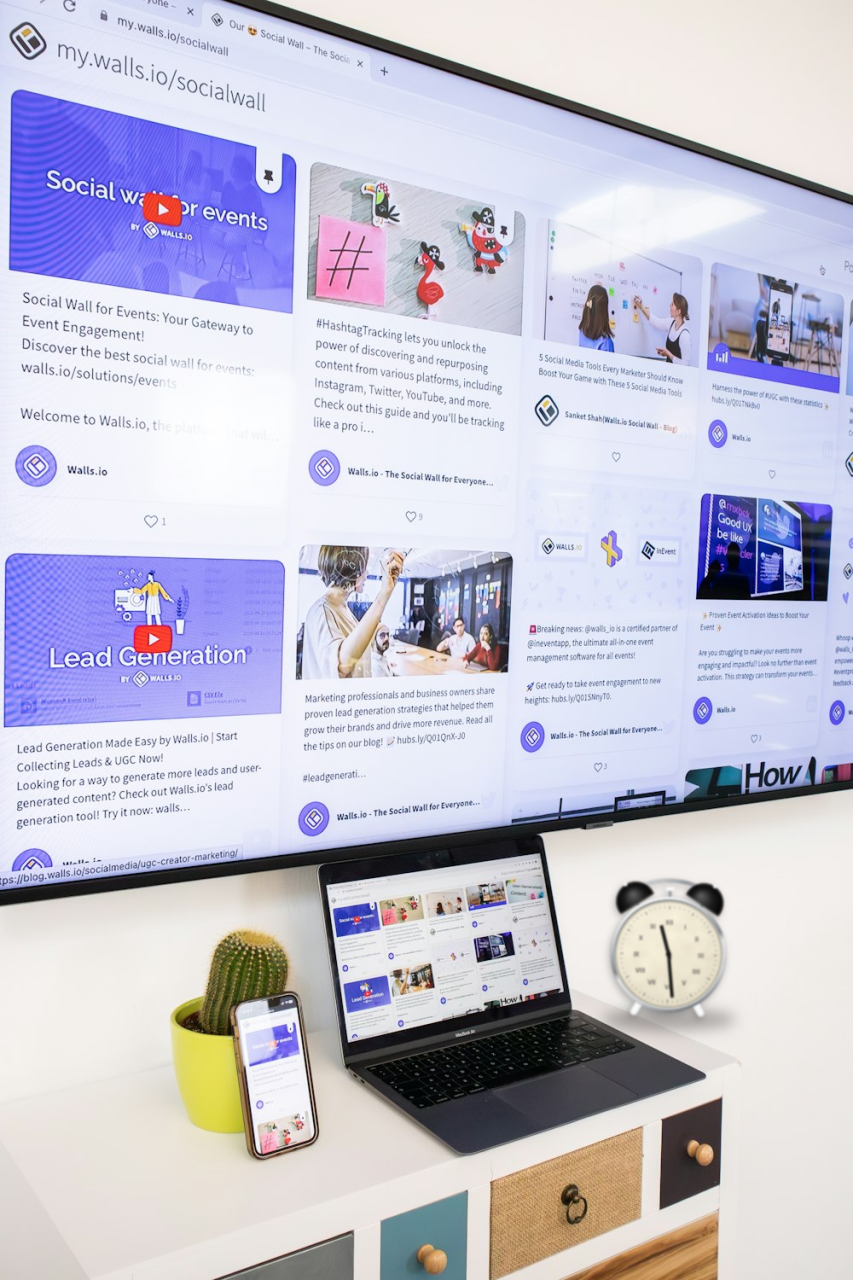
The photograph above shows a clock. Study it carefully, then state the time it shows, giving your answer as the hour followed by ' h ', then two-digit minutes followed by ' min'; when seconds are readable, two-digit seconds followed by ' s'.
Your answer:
11 h 29 min
